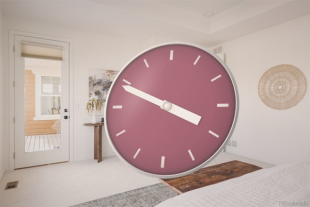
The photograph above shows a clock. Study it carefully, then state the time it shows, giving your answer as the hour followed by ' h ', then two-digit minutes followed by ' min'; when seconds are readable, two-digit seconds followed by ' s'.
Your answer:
3 h 49 min
